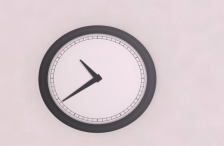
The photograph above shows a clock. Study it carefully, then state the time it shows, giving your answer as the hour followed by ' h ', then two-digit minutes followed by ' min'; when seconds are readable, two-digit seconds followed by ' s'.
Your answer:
10 h 39 min
